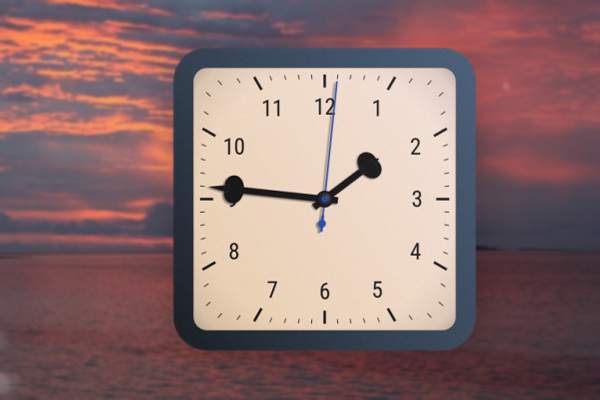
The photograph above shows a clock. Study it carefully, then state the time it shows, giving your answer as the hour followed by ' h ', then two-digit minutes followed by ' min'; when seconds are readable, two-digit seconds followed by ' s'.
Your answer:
1 h 46 min 01 s
